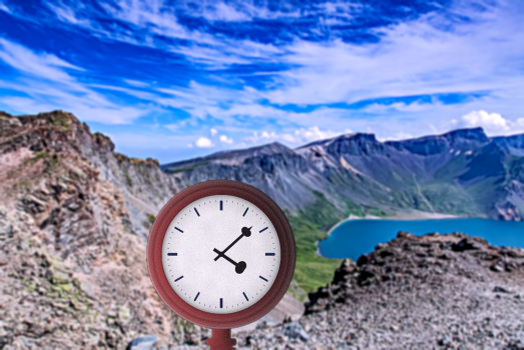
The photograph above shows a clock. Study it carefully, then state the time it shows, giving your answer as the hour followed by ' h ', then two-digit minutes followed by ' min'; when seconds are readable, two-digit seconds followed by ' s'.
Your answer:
4 h 08 min
